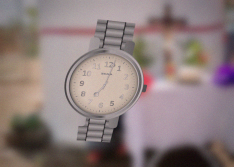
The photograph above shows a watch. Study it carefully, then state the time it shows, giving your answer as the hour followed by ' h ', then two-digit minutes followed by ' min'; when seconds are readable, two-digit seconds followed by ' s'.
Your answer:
7 h 02 min
